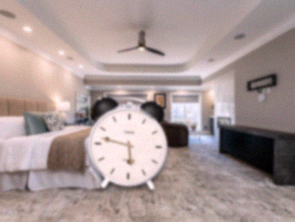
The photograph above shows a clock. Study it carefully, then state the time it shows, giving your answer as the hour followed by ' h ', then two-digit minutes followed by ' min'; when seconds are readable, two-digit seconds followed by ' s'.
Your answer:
5 h 47 min
